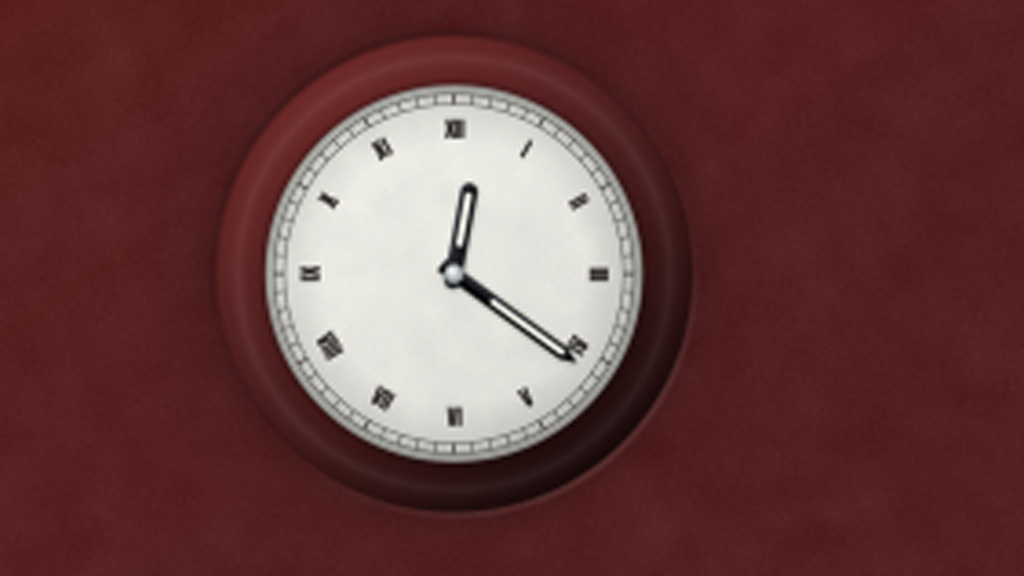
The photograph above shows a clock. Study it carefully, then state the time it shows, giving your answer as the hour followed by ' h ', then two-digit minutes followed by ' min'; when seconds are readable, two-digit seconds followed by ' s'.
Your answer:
12 h 21 min
